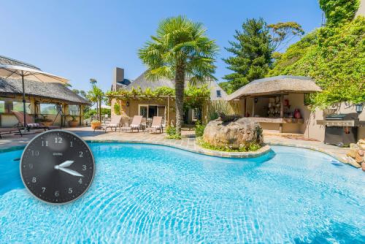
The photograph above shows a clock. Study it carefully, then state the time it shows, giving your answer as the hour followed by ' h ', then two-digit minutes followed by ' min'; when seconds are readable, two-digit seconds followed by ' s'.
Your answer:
2 h 18 min
